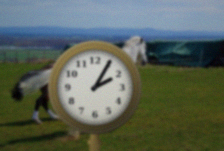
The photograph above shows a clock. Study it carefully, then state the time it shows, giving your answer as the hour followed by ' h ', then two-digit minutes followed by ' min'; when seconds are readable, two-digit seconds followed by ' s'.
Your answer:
2 h 05 min
